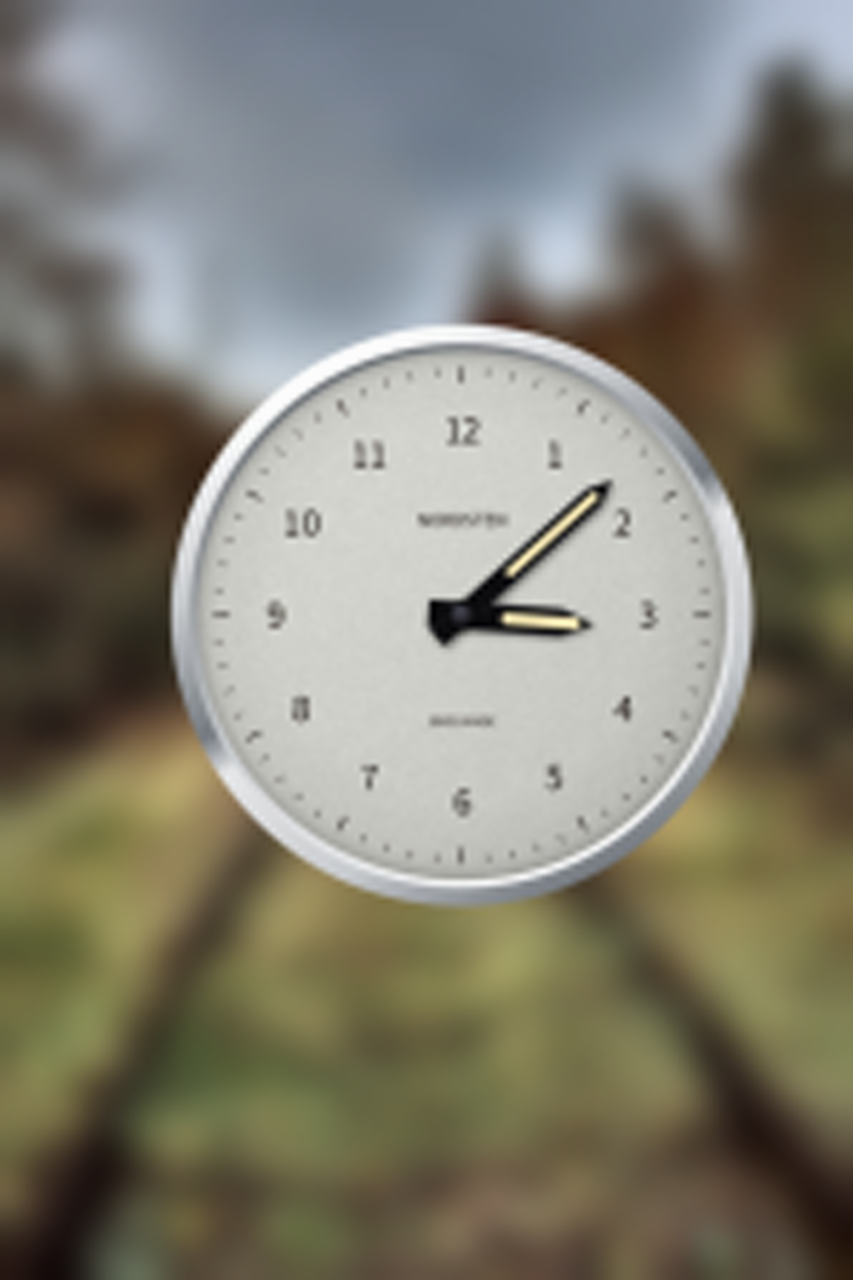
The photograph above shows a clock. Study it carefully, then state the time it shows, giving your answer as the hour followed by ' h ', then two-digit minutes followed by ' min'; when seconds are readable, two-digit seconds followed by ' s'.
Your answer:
3 h 08 min
